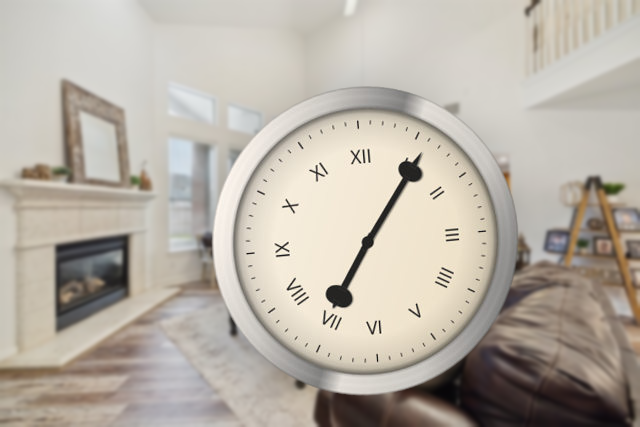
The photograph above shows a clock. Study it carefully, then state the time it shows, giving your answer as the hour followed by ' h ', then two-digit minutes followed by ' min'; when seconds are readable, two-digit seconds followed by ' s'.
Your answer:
7 h 06 min
